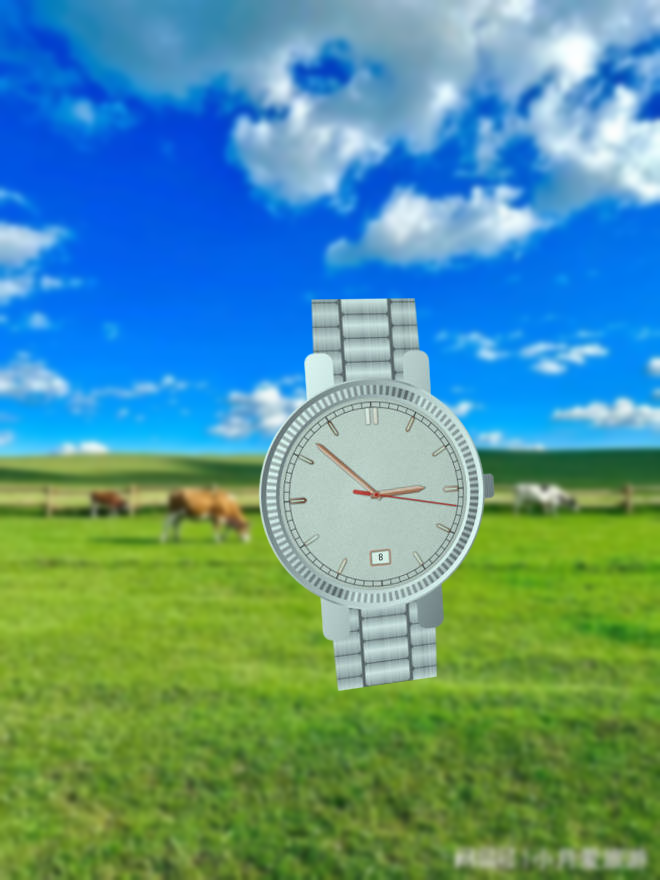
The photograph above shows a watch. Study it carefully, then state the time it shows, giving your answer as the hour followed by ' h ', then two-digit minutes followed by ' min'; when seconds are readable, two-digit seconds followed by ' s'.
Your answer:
2 h 52 min 17 s
